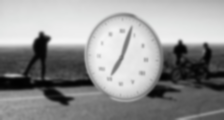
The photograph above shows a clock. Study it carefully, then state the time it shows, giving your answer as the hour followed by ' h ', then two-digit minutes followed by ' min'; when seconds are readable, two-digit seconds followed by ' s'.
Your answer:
7 h 03 min
